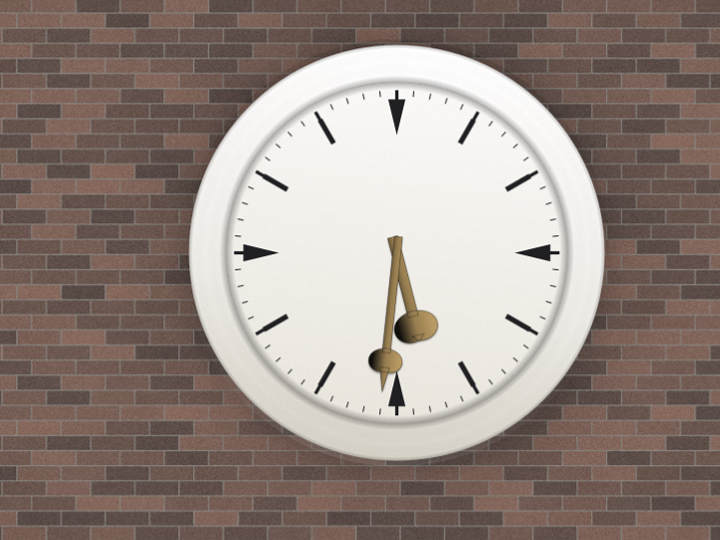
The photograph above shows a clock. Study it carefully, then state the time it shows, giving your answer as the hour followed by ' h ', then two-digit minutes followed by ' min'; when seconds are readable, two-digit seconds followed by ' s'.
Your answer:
5 h 31 min
